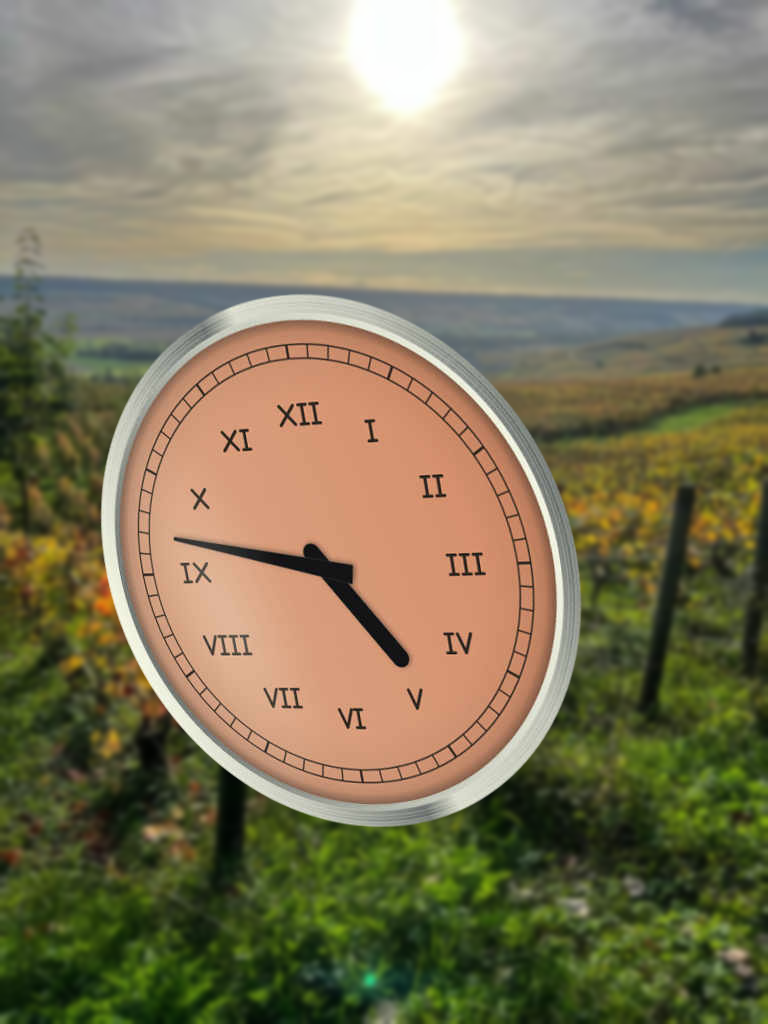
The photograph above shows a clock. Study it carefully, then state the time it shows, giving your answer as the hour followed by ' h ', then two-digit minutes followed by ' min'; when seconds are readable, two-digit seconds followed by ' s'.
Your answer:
4 h 47 min
